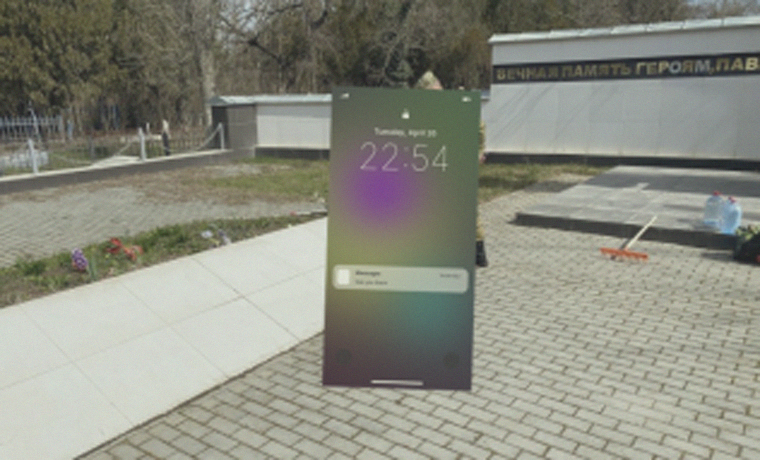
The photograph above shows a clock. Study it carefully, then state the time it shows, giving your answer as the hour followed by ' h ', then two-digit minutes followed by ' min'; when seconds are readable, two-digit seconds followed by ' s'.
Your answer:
22 h 54 min
